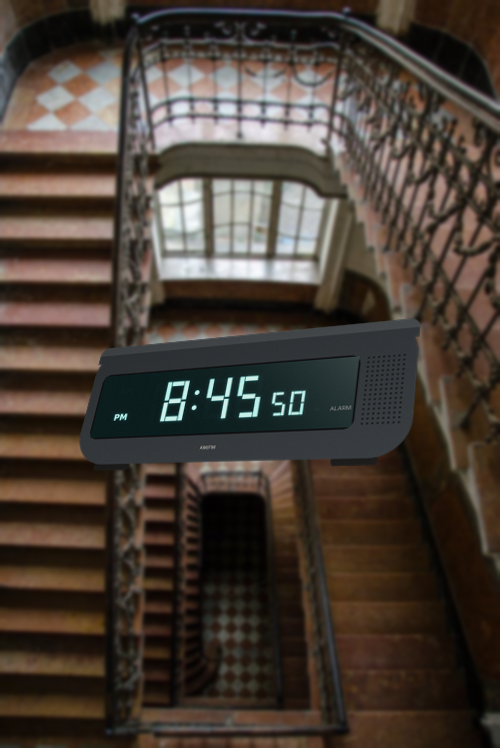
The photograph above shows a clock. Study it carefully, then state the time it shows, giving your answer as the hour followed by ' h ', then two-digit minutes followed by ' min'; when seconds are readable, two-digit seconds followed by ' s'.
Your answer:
8 h 45 min 50 s
